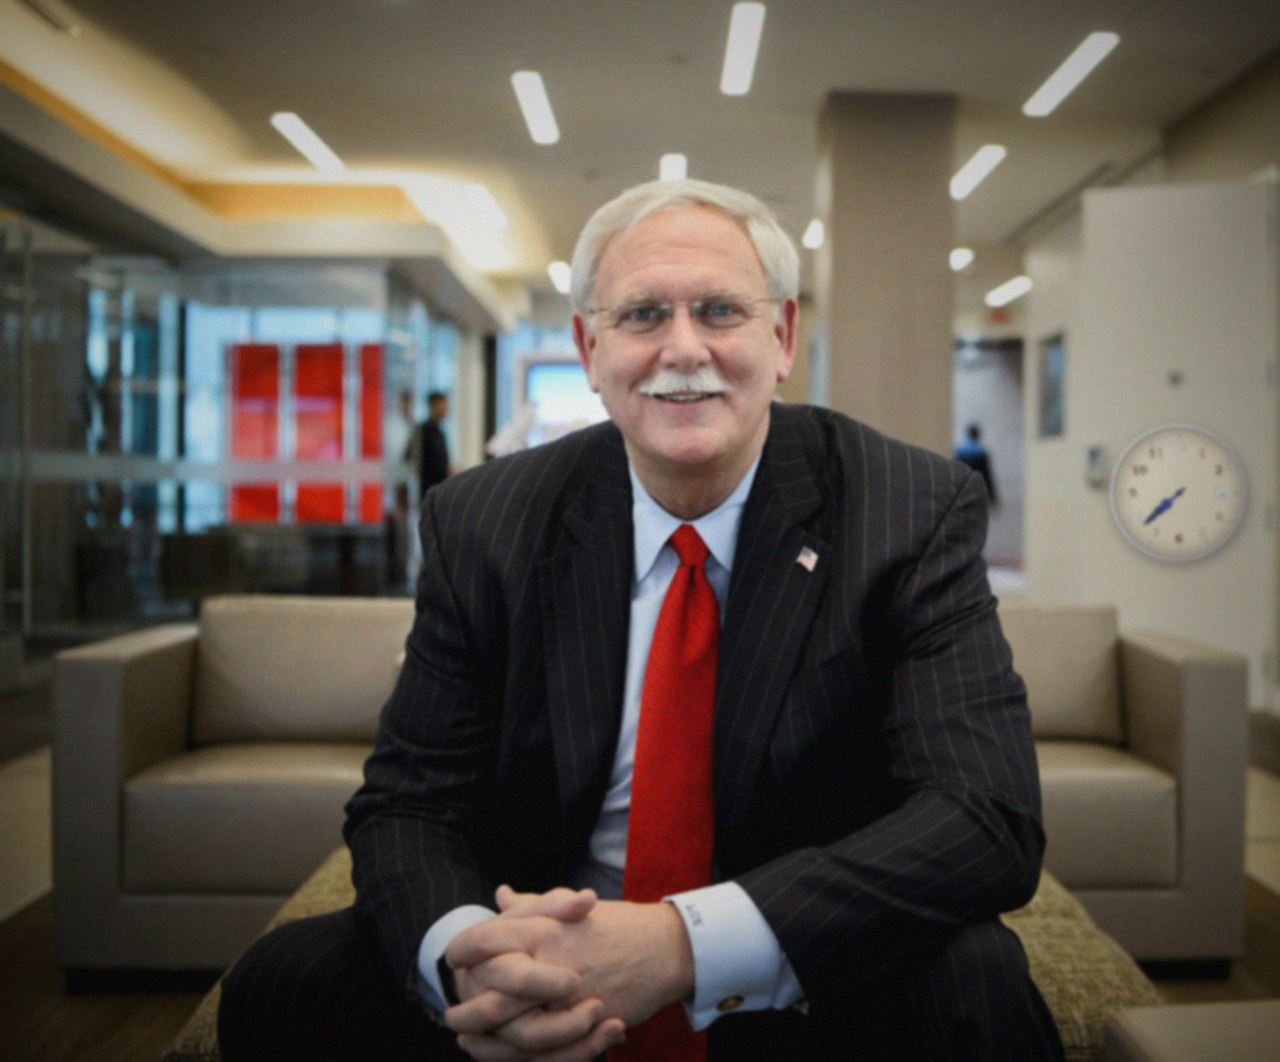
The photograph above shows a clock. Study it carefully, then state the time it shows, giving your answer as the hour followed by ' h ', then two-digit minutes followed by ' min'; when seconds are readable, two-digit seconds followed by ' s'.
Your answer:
7 h 38 min
